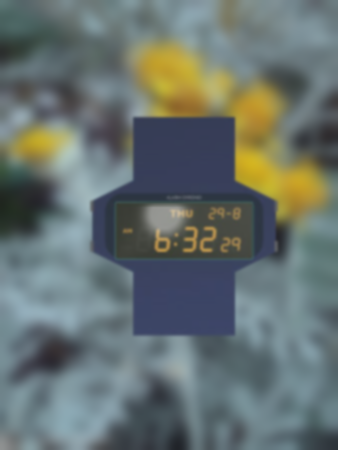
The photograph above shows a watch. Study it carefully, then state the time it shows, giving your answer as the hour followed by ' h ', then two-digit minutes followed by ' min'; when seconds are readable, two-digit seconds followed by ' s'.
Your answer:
6 h 32 min 29 s
